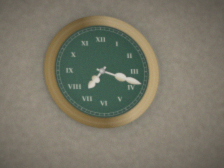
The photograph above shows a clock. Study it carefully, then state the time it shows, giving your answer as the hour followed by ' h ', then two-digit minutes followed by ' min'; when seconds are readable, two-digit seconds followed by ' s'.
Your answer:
7 h 18 min
